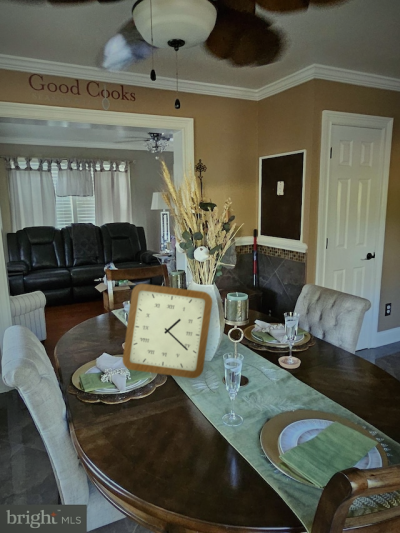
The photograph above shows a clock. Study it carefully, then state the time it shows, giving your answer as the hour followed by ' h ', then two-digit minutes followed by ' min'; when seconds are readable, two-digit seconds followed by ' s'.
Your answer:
1 h 21 min
